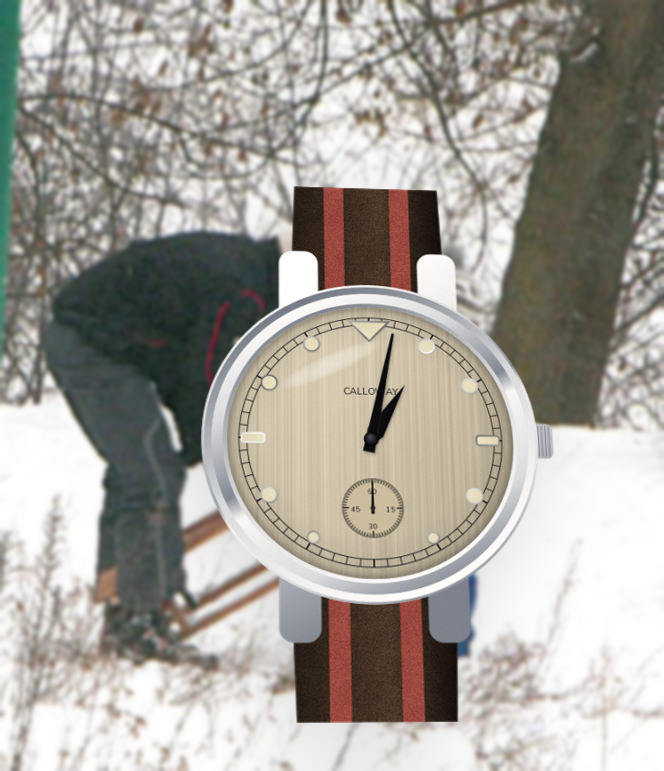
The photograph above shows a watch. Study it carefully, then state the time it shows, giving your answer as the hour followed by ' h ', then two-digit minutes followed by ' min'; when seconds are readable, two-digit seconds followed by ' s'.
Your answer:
1 h 02 min
